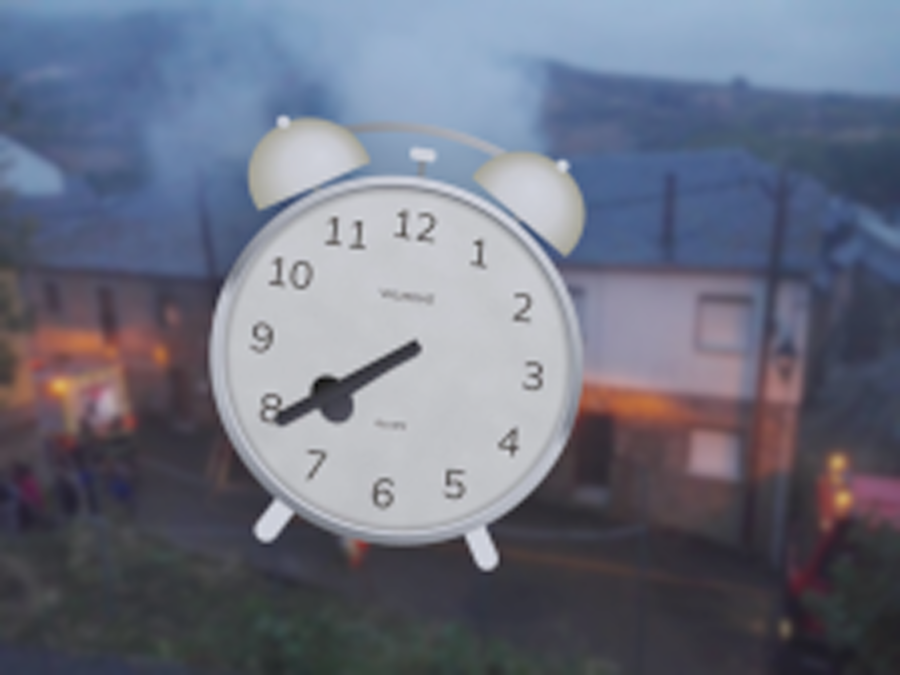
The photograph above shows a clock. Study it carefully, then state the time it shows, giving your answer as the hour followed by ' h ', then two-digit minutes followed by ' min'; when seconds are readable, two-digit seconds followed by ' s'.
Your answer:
7 h 39 min
